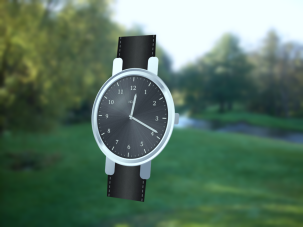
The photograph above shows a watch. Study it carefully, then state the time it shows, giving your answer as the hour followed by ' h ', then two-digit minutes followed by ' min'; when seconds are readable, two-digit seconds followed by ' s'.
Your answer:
12 h 19 min
